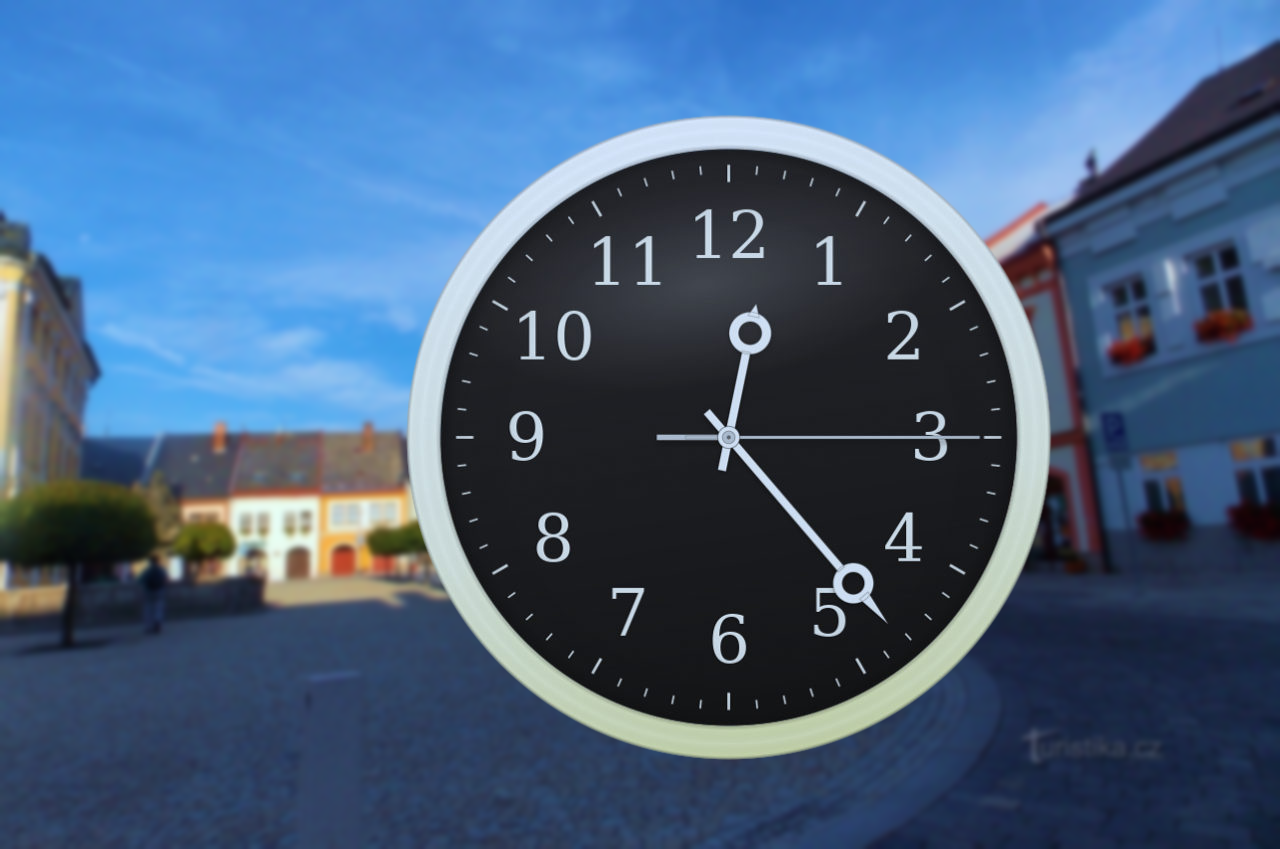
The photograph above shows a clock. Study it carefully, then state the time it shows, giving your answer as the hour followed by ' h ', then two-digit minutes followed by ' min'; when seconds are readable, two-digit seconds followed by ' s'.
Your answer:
12 h 23 min 15 s
